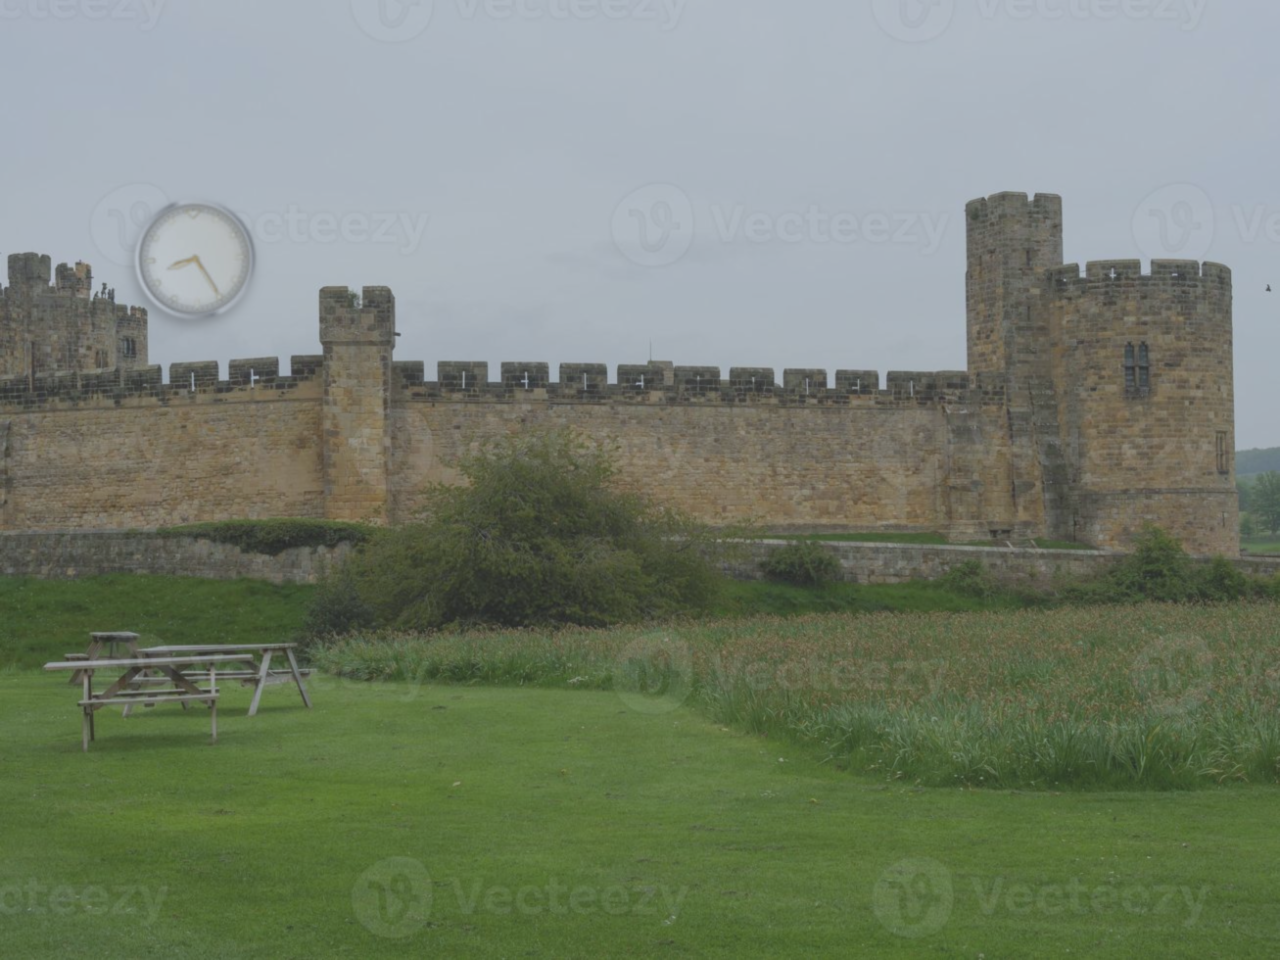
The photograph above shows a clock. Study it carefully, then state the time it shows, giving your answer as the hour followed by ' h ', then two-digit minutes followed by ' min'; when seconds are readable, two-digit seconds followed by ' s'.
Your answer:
8 h 25 min
